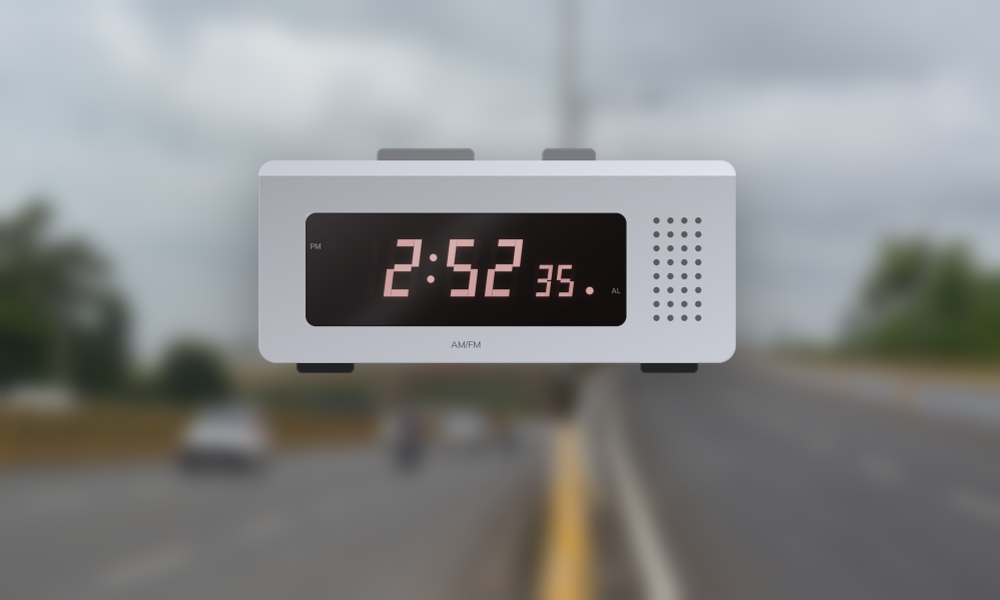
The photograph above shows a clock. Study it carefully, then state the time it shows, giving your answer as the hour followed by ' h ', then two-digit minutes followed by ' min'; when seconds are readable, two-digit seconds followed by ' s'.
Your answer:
2 h 52 min 35 s
